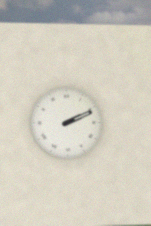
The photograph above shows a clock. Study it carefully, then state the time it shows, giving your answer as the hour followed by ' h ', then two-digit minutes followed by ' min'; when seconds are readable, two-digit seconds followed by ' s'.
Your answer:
2 h 11 min
